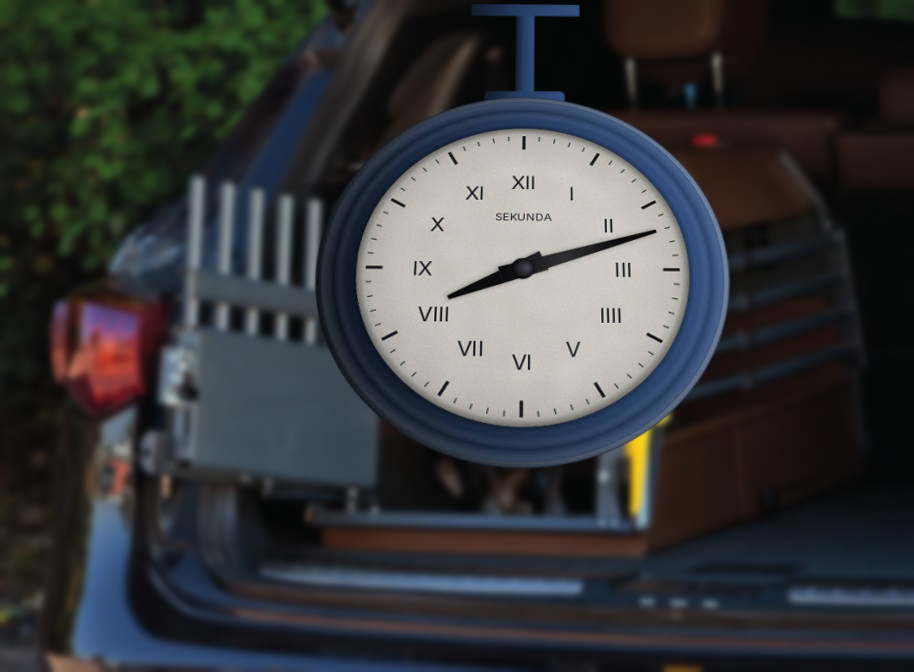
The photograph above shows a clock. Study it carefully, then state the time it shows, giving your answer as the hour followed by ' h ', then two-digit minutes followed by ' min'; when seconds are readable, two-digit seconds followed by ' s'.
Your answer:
8 h 12 min
